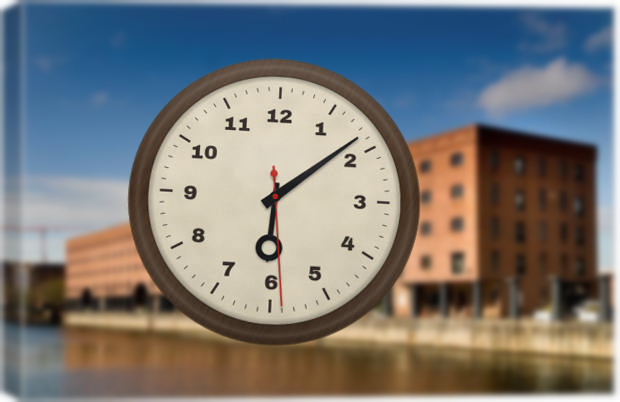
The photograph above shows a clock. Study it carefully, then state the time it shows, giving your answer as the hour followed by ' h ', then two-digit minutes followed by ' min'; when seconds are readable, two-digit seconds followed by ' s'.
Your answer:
6 h 08 min 29 s
